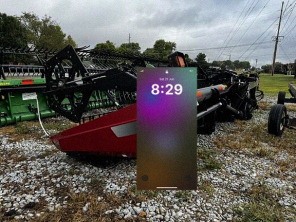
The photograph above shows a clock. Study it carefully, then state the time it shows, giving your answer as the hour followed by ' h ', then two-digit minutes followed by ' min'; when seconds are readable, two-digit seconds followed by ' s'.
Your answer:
8 h 29 min
